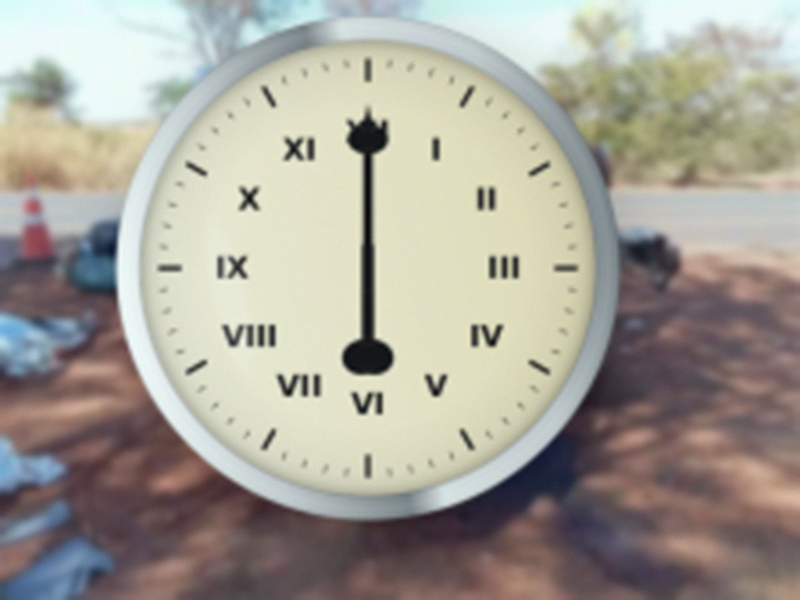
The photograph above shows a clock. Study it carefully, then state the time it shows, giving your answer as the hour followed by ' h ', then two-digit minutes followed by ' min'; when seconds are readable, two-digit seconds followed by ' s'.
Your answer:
6 h 00 min
